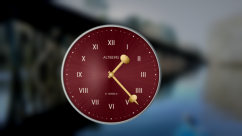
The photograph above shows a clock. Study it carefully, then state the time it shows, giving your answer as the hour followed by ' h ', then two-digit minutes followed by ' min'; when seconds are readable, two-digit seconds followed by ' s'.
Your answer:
1 h 23 min
